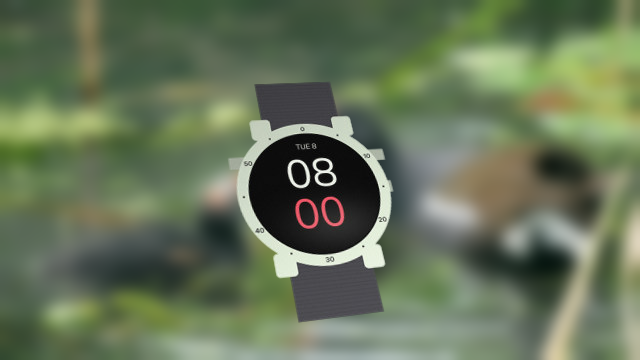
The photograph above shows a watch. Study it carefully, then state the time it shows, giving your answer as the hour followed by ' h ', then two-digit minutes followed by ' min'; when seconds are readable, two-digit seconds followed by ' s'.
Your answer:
8 h 00 min
